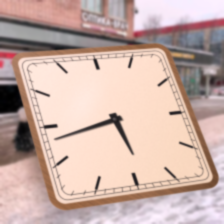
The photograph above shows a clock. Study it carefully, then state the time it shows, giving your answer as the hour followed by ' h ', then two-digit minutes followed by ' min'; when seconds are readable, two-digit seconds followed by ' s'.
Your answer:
5 h 43 min
